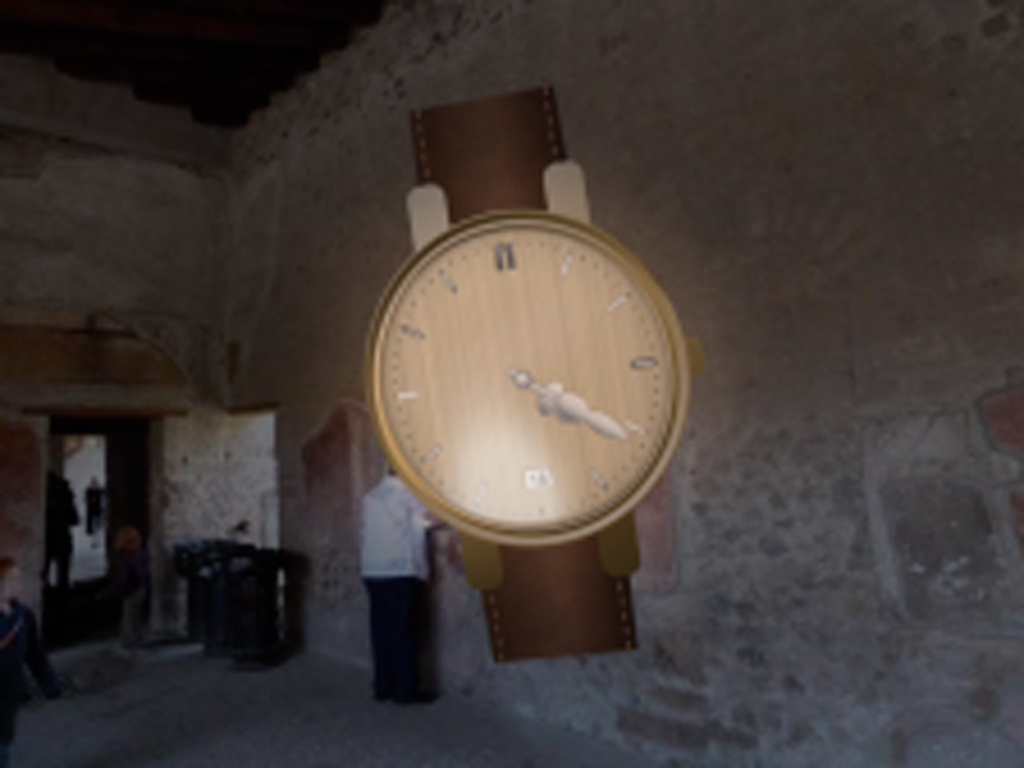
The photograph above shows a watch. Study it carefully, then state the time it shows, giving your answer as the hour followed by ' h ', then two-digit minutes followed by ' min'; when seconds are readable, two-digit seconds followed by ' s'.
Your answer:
4 h 21 min
